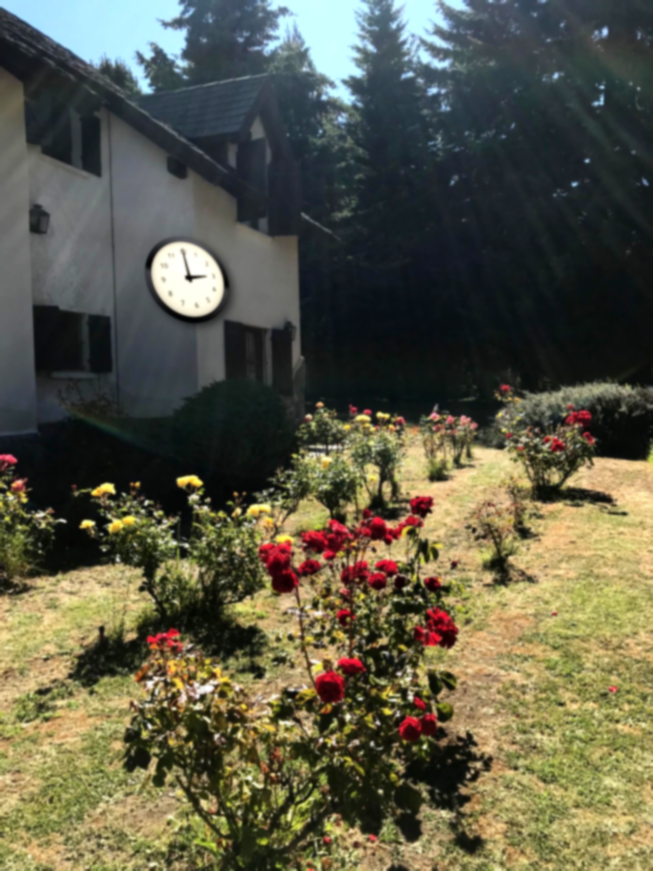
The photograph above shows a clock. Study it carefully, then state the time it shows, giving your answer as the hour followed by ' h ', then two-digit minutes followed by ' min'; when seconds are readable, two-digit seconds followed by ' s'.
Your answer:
3 h 00 min
